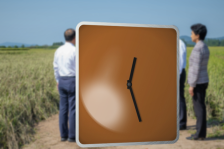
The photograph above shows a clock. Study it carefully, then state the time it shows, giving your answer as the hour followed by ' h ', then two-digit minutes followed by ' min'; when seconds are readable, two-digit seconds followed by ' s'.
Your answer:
12 h 27 min
